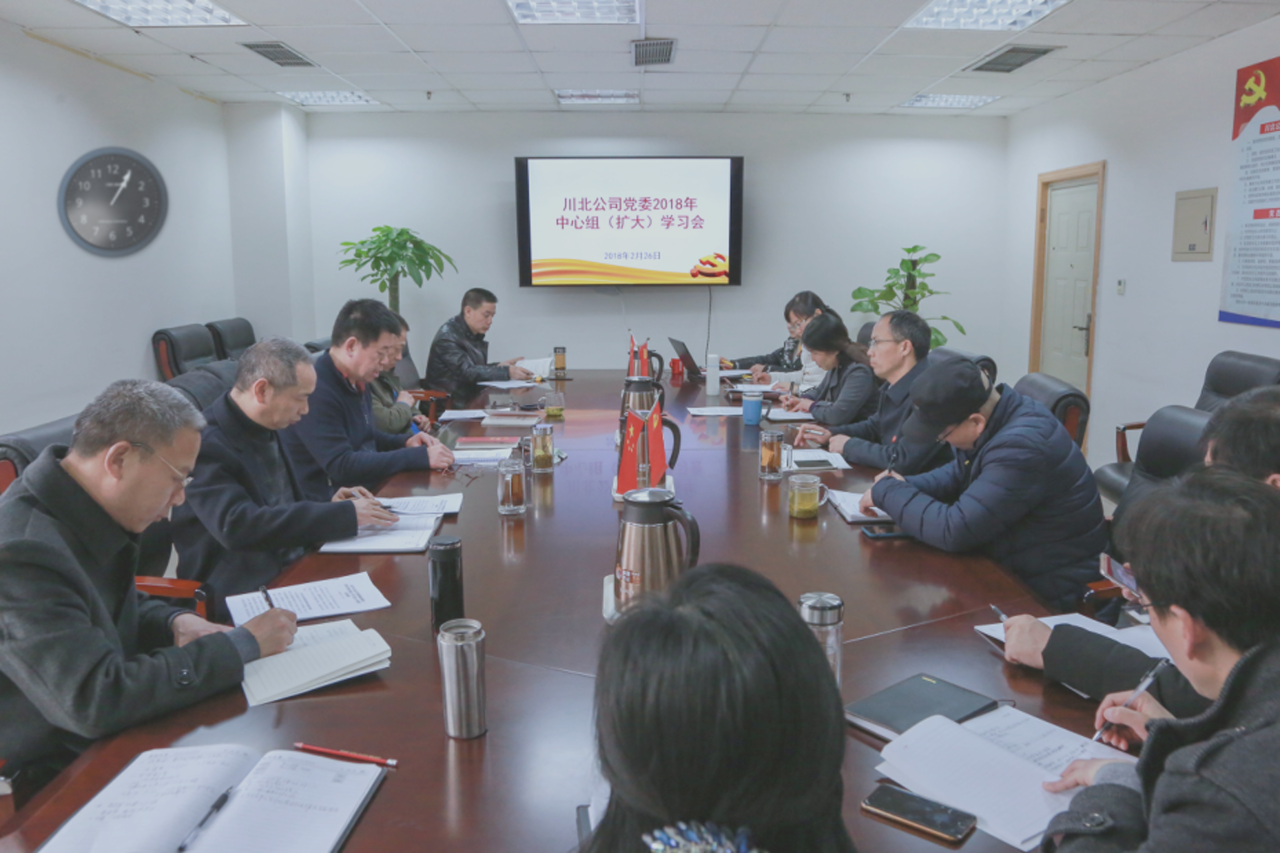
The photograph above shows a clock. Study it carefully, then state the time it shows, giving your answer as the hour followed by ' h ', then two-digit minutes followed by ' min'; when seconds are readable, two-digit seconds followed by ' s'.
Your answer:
1 h 05 min
